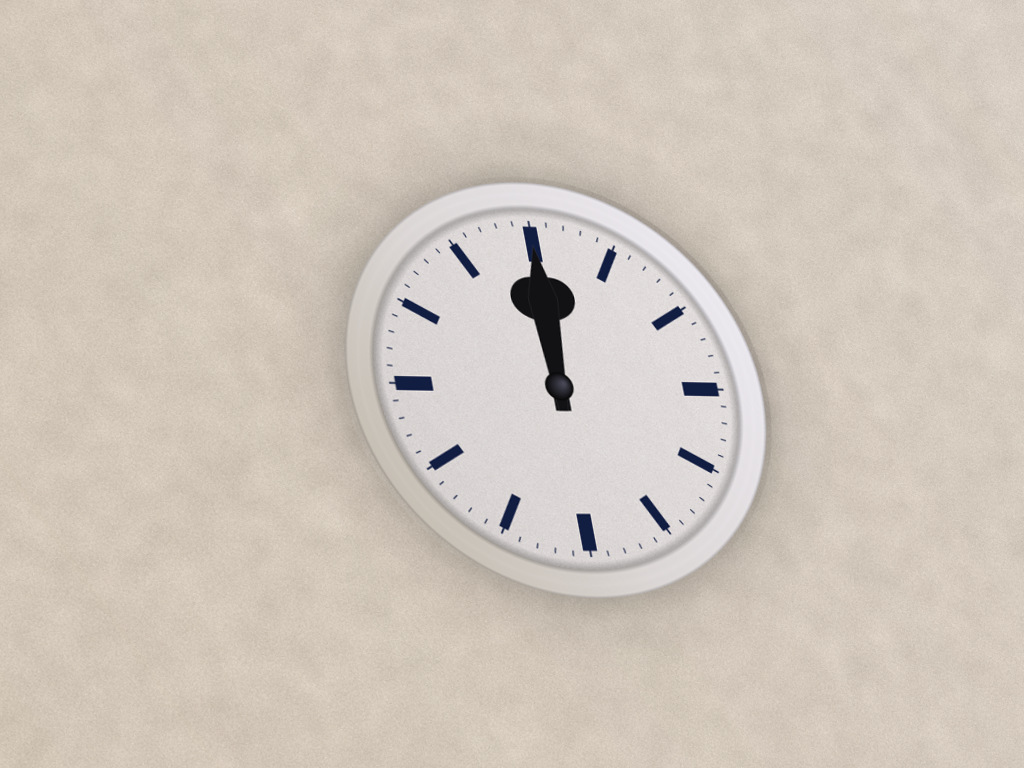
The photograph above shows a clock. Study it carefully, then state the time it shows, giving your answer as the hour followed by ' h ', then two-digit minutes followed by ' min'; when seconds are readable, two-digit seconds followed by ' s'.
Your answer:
12 h 00 min
